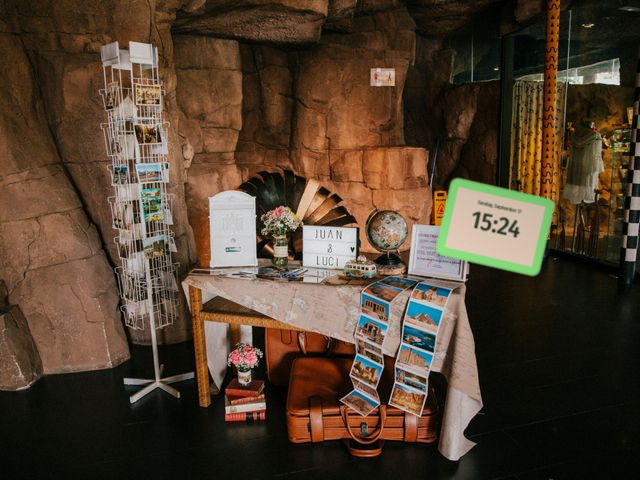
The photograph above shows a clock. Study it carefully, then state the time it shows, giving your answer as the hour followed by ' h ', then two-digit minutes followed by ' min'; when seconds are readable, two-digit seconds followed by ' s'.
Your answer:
15 h 24 min
